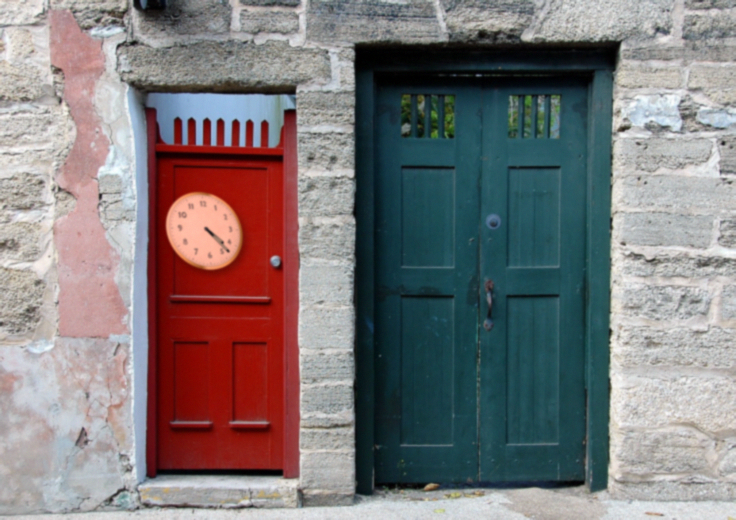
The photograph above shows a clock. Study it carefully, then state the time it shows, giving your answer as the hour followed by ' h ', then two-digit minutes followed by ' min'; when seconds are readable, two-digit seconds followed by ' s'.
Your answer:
4 h 23 min
